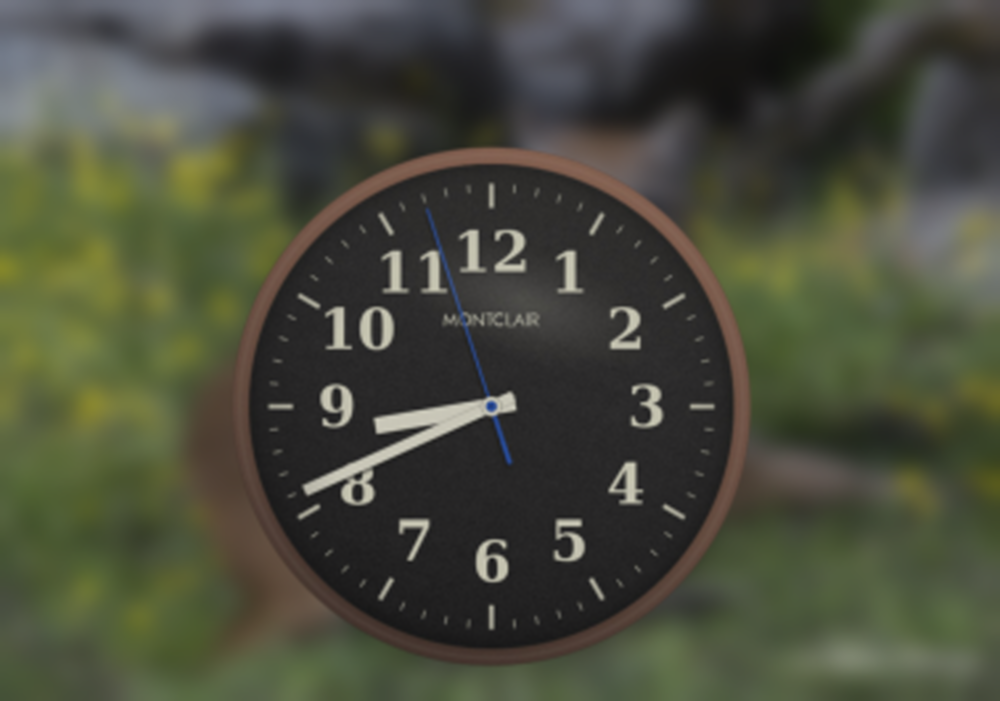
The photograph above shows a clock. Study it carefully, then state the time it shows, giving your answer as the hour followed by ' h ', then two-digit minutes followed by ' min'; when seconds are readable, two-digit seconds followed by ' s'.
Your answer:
8 h 40 min 57 s
